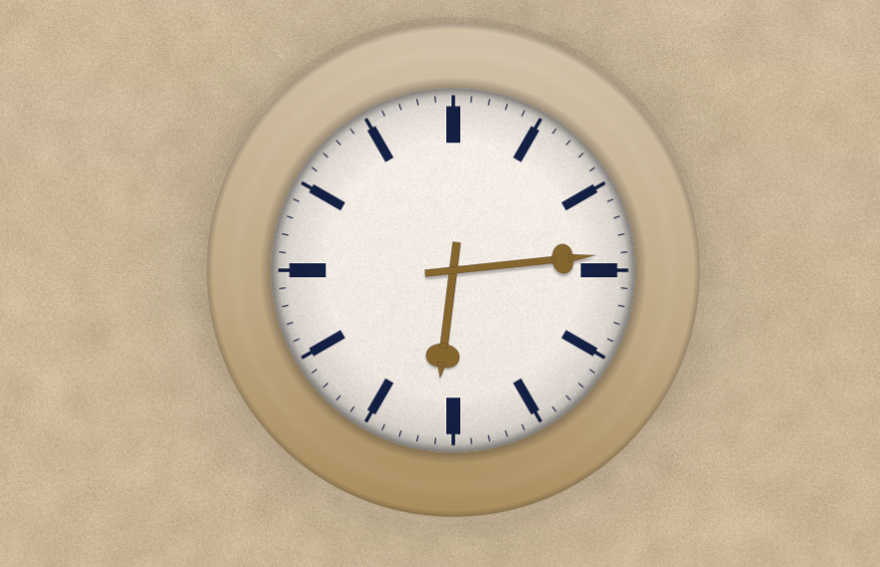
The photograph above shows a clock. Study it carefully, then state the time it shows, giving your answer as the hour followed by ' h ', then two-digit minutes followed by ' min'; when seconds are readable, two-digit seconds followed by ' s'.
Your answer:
6 h 14 min
